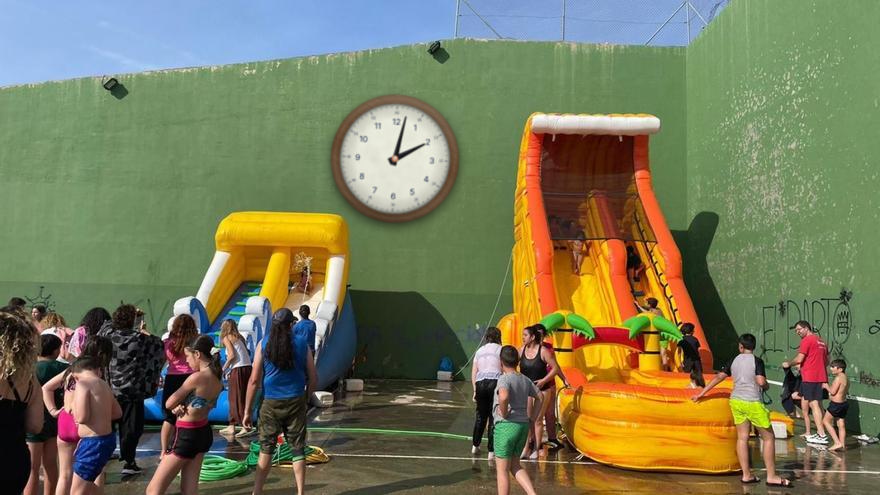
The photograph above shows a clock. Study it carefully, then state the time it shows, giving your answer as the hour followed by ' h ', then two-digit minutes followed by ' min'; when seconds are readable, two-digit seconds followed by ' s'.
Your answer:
2 h 02 min
